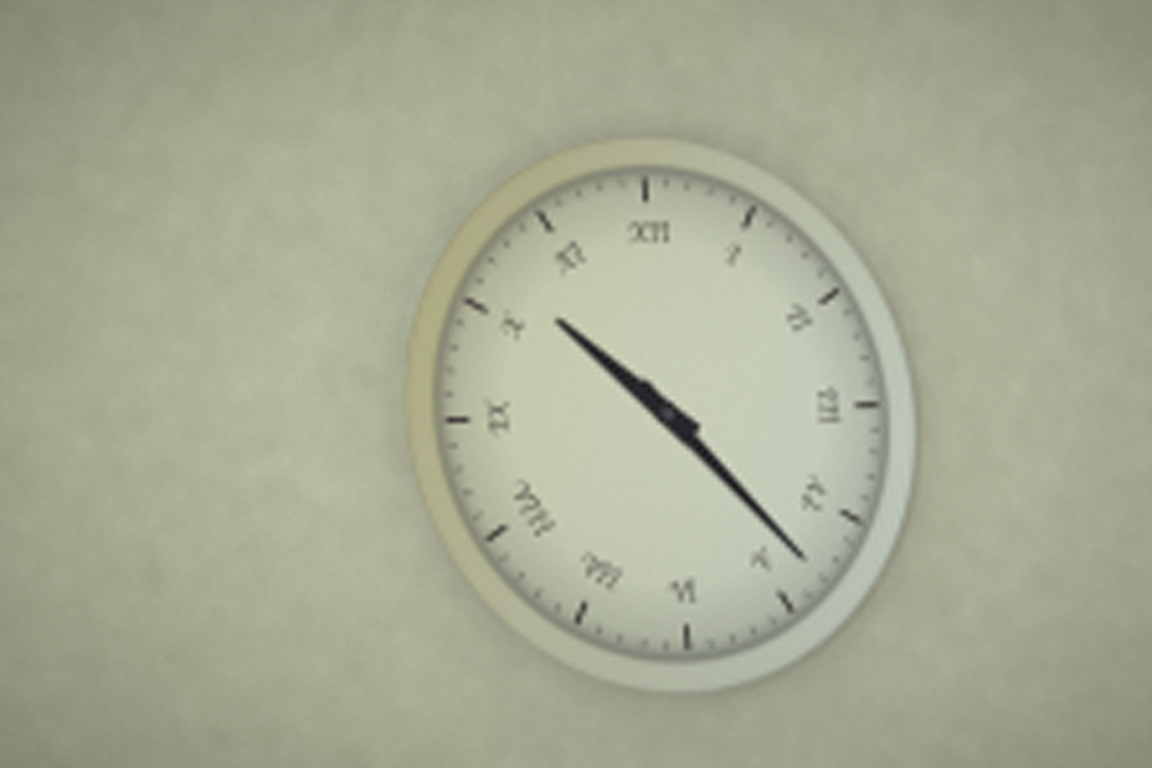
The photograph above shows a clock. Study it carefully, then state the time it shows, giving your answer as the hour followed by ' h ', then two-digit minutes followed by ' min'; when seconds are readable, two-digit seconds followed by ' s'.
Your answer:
10 h 23 min
